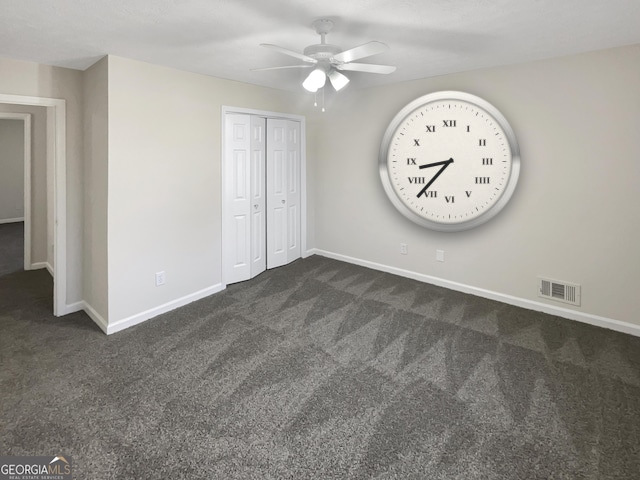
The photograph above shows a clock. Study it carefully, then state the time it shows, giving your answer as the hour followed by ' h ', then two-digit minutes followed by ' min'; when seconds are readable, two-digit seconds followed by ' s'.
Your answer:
8 h 37 min
